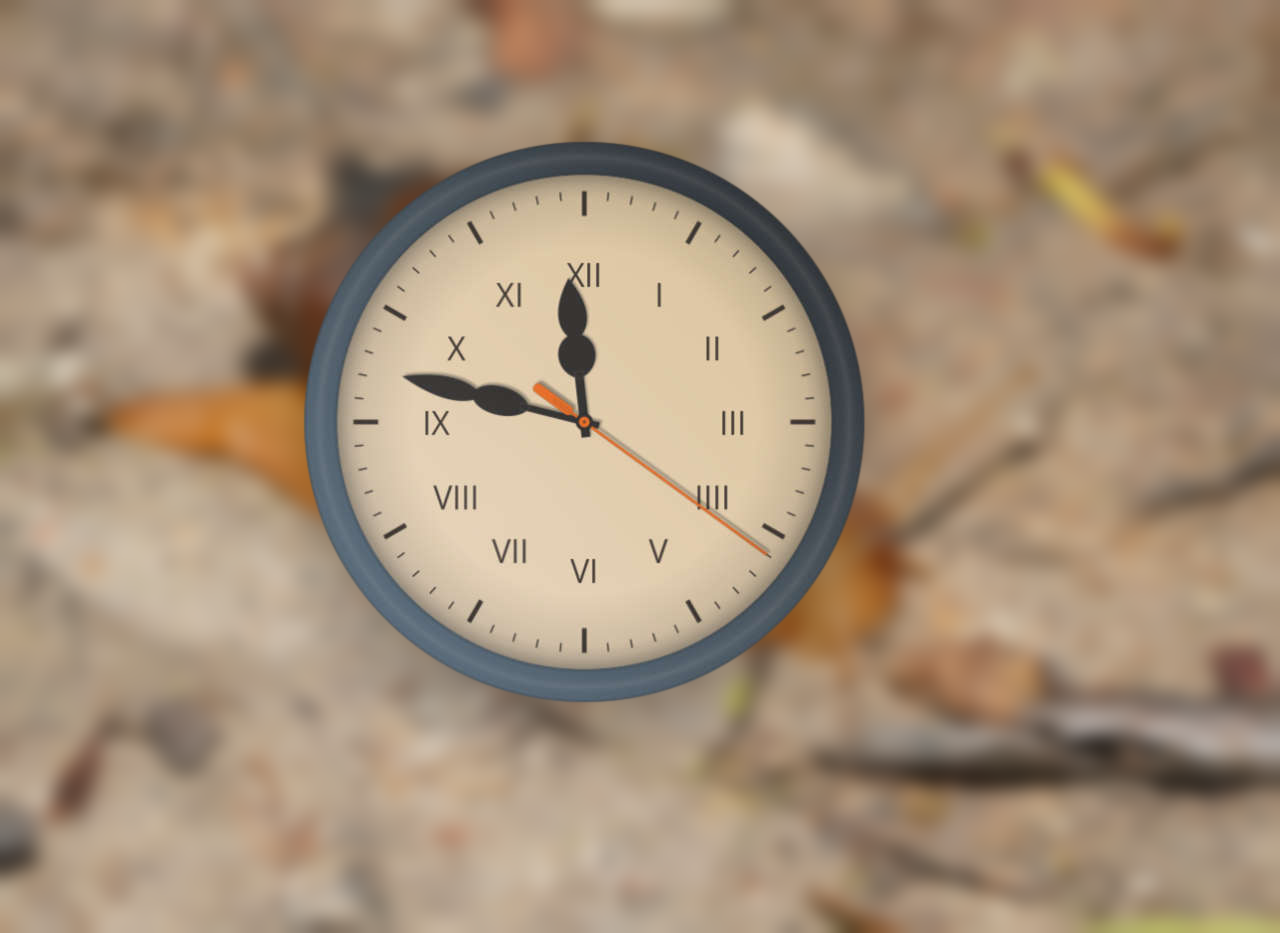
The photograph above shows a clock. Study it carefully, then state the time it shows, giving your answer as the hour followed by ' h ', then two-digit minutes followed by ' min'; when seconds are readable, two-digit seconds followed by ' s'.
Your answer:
11 h 47 min 21 s
